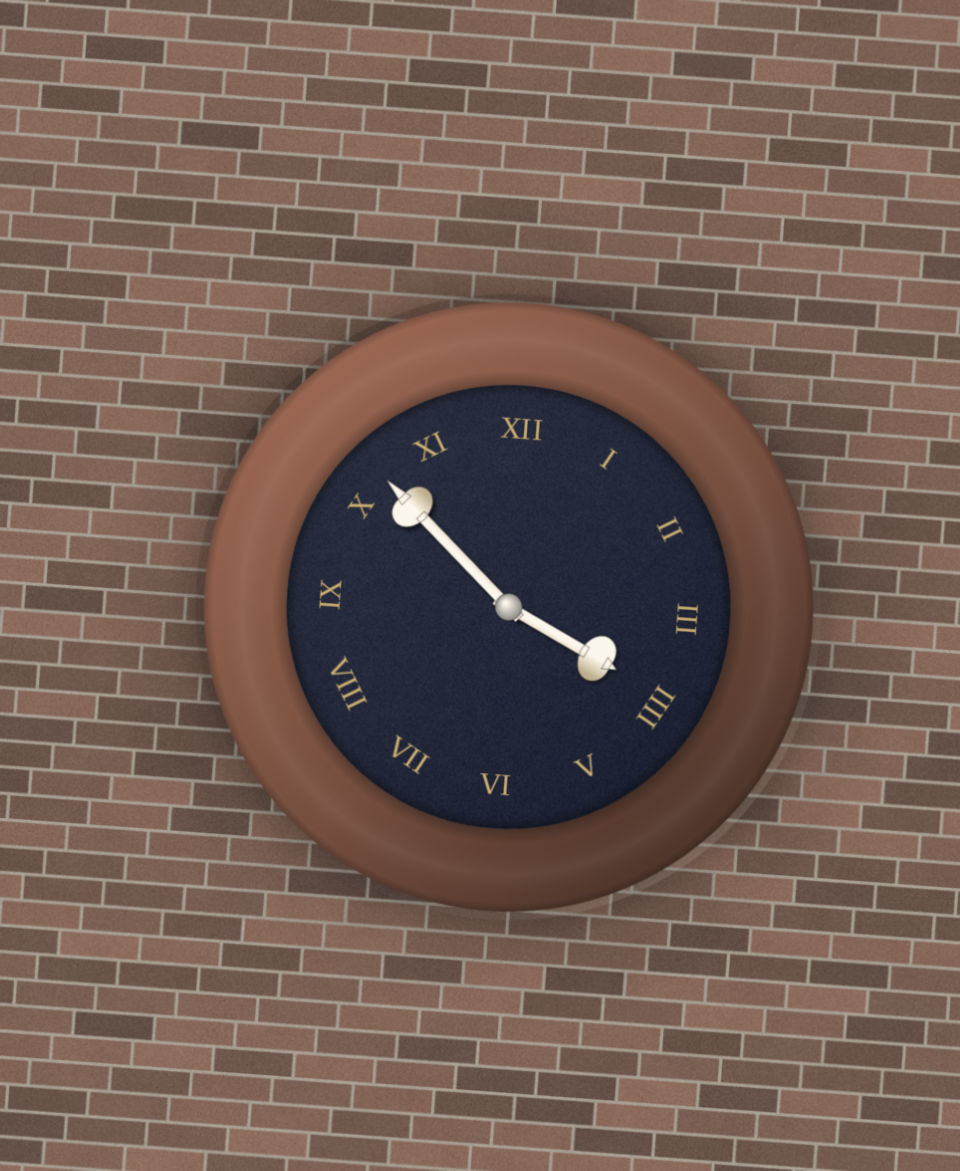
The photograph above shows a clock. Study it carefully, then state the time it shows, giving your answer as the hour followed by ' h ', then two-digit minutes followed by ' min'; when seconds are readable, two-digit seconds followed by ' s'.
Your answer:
3 h 52 min
